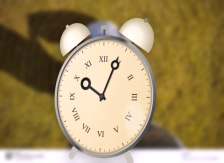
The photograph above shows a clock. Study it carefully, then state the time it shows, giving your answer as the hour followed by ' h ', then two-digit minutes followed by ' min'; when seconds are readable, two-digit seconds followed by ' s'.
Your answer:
10 h 04 min
